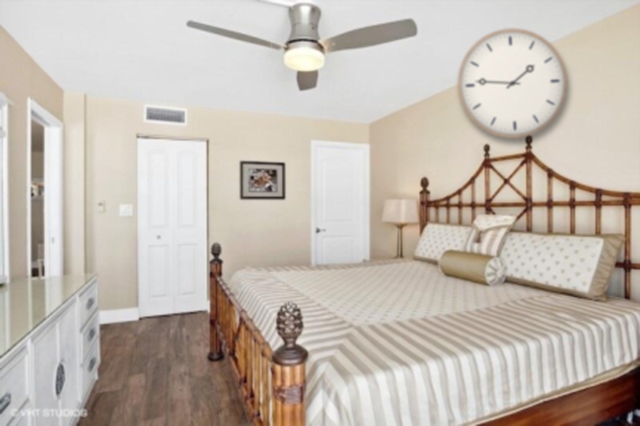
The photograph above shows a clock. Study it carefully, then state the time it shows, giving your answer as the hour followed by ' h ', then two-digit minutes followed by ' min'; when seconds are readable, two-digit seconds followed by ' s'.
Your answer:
1 h 46 min
